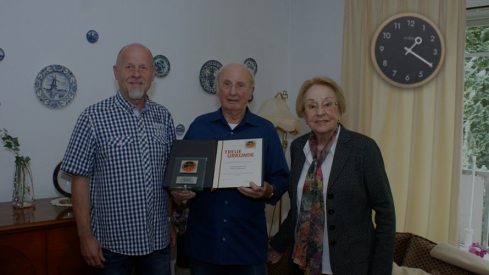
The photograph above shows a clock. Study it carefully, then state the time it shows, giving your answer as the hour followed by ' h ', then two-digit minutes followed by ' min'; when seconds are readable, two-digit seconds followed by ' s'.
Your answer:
1 h 20 min
